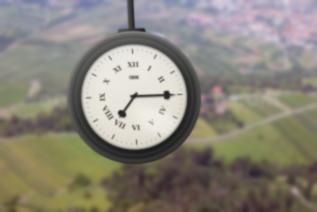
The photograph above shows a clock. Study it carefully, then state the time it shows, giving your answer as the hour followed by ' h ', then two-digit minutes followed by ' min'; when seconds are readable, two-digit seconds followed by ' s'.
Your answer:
7 h 15 min
